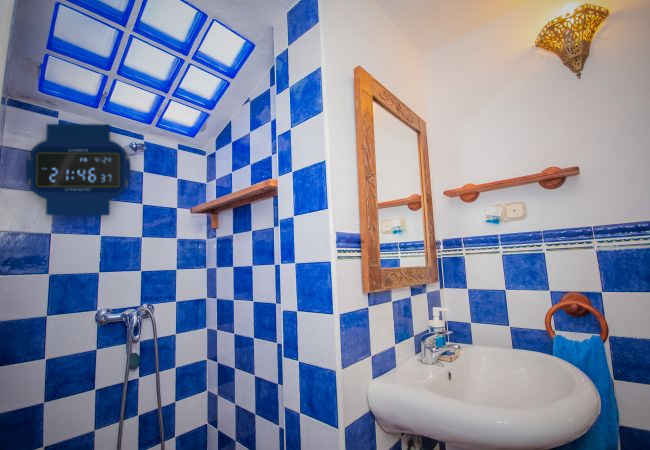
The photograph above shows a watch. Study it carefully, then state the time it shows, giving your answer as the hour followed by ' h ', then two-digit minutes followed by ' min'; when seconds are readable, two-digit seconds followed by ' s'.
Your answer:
21 h 46 min
